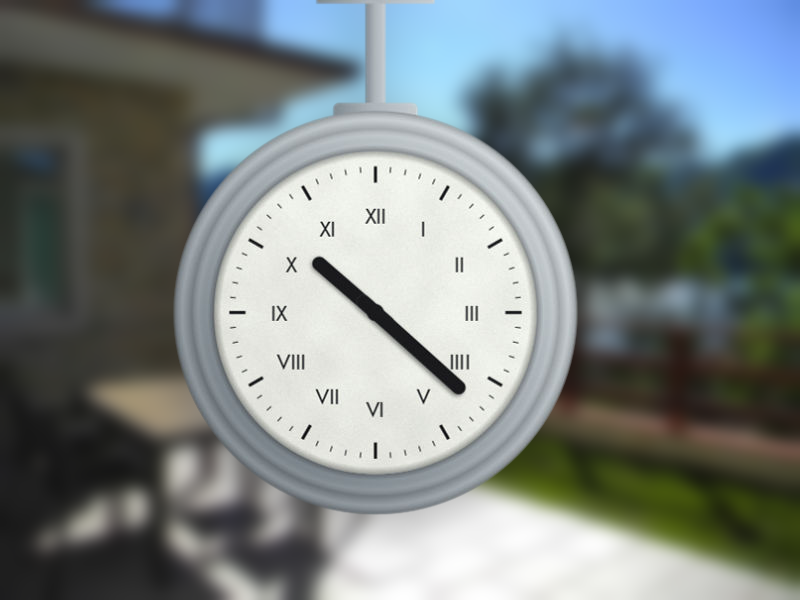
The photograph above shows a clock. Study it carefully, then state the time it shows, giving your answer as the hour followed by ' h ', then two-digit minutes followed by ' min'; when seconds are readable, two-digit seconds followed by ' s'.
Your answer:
10 h 22 min
